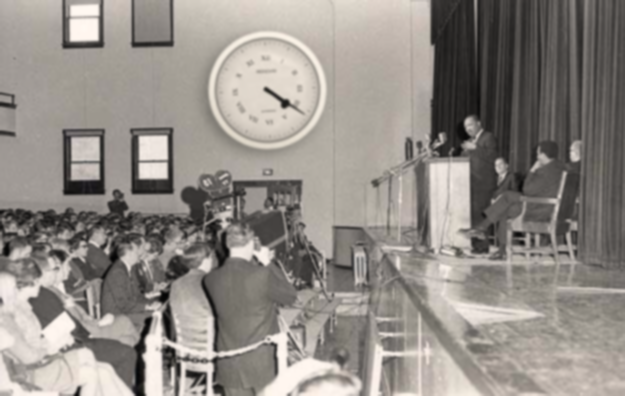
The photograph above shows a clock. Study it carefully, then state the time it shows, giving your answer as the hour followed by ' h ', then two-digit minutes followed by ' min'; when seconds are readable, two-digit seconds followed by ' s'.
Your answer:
4 h 21 min
